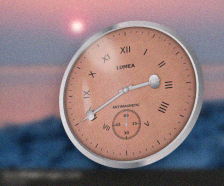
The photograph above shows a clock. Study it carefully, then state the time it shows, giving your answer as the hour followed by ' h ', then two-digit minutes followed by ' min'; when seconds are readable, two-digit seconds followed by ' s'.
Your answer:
2 h 40 min
